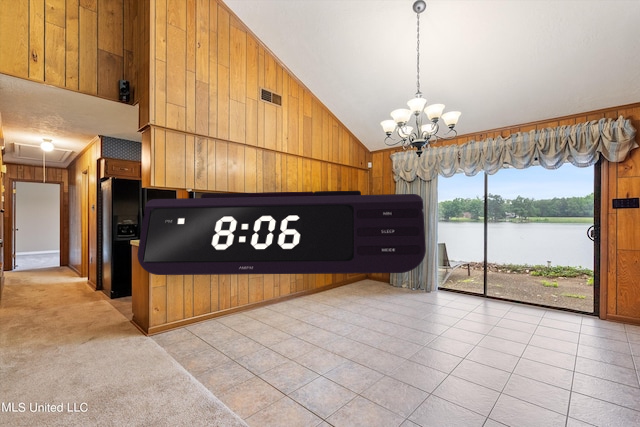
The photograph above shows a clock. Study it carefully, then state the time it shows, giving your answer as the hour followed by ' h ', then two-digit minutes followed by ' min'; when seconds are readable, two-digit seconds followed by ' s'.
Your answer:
8 h 06 min
